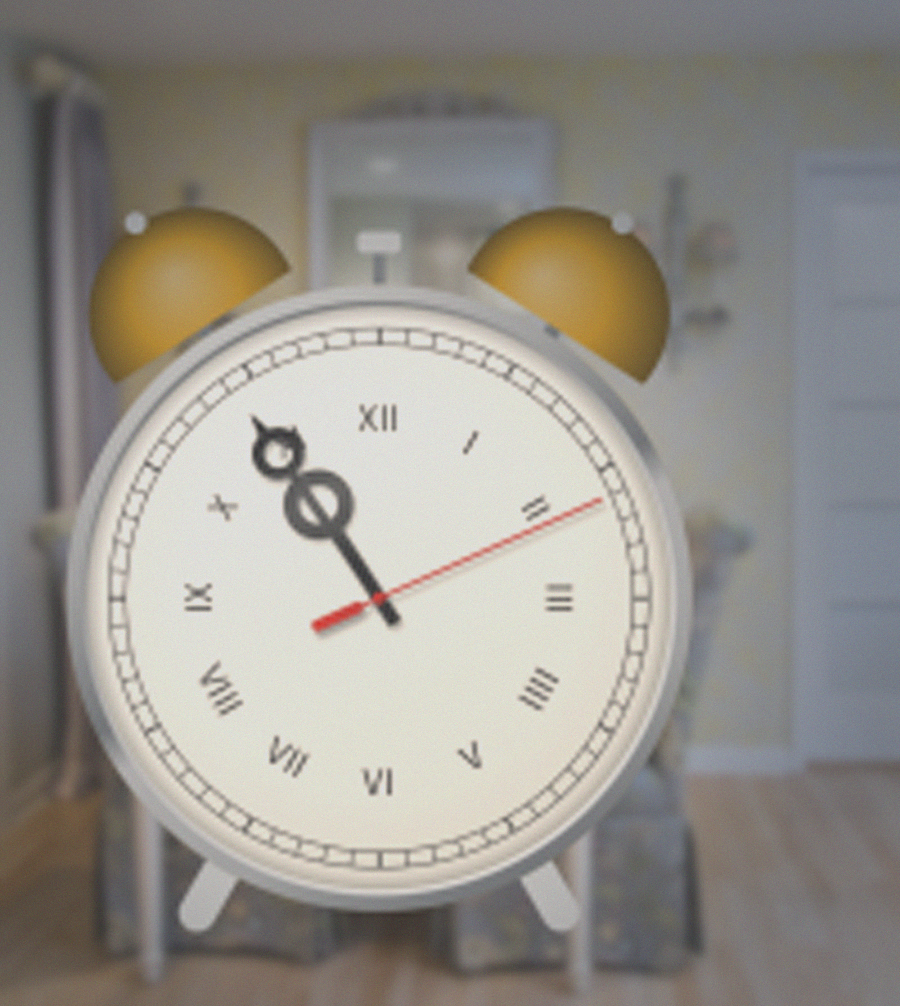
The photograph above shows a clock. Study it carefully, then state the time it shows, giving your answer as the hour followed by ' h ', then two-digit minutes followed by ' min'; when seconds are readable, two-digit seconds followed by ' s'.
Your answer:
10 h 54 min 11 s
